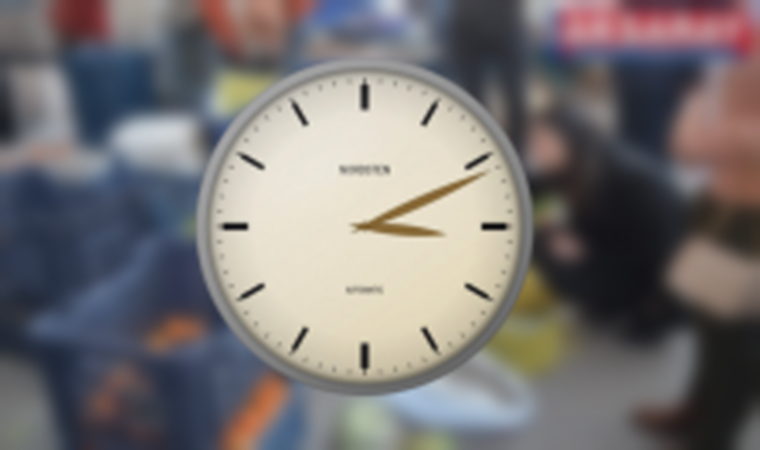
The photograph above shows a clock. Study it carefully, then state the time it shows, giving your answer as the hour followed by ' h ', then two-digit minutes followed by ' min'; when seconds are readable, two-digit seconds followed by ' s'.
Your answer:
3 h 11 min
